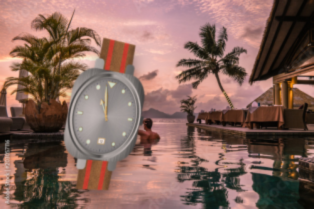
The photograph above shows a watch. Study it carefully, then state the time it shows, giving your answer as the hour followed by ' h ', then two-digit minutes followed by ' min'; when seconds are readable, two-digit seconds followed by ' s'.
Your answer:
10 h 58 min
